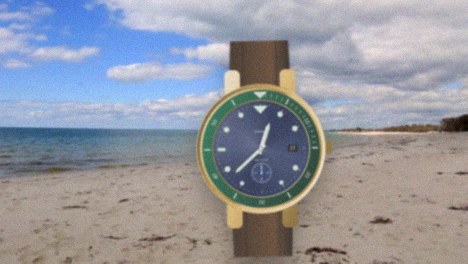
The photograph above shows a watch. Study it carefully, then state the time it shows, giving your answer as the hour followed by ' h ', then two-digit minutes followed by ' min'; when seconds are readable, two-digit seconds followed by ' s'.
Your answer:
12 h 38 min
